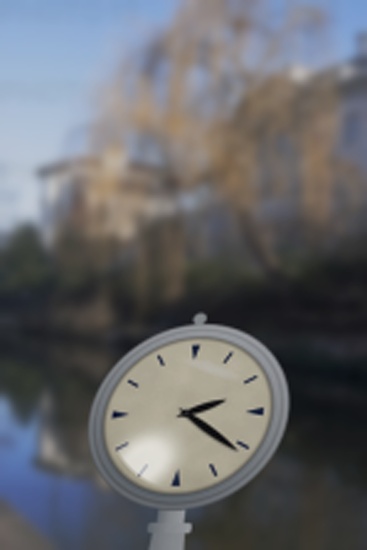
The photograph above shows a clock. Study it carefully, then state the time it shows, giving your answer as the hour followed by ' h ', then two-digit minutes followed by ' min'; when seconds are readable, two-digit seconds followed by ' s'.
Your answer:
2 h 21 min
